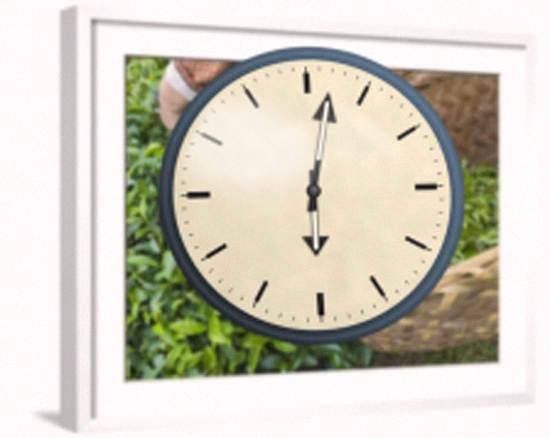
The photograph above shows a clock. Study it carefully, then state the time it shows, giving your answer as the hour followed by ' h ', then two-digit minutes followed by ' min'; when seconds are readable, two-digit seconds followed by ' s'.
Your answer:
6 h 02 min
